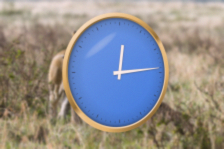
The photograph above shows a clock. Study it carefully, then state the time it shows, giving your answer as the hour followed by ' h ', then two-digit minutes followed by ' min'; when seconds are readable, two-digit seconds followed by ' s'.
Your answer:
12 h 14 min
